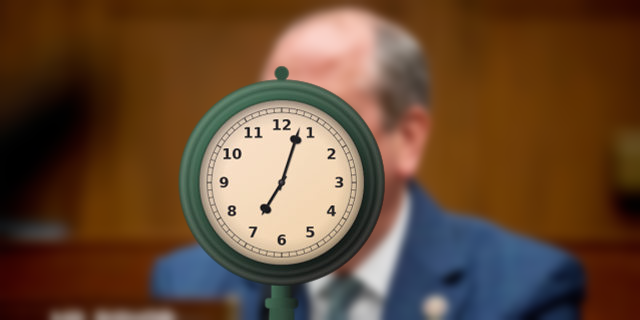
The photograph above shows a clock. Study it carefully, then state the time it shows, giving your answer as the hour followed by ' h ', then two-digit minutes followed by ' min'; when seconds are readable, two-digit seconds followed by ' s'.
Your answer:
7 h 03 min
